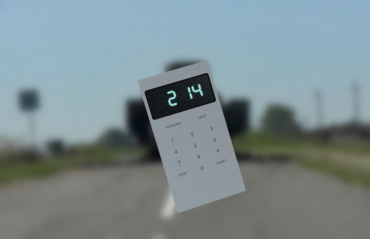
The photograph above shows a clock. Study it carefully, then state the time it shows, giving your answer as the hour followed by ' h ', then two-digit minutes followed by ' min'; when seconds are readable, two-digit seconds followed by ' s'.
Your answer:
2 h 14 min
